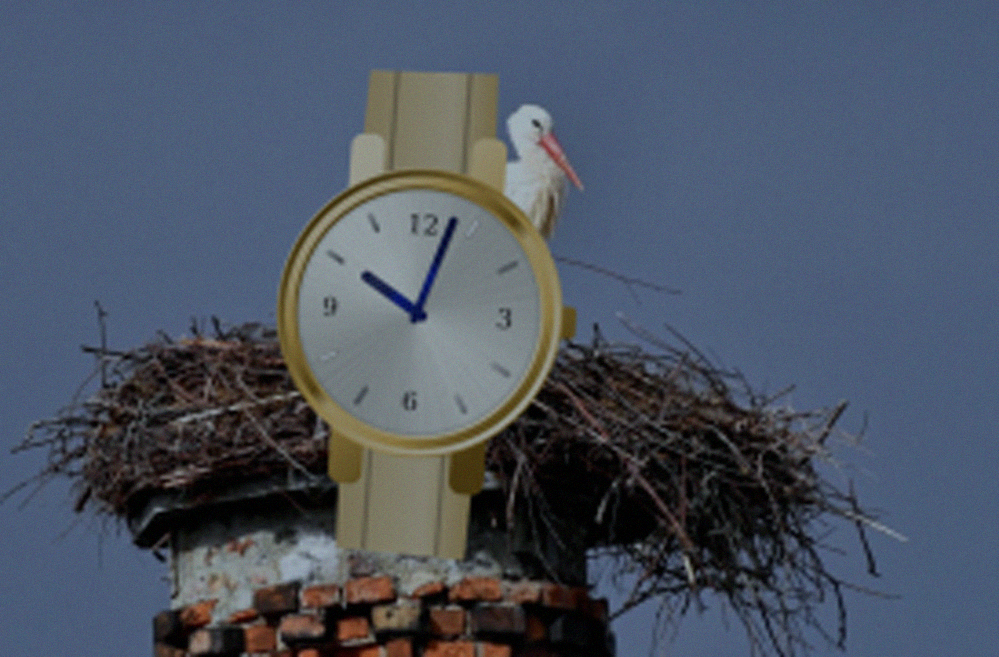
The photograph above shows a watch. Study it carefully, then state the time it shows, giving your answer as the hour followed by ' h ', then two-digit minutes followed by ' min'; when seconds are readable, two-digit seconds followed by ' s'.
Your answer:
10 h 03 min
